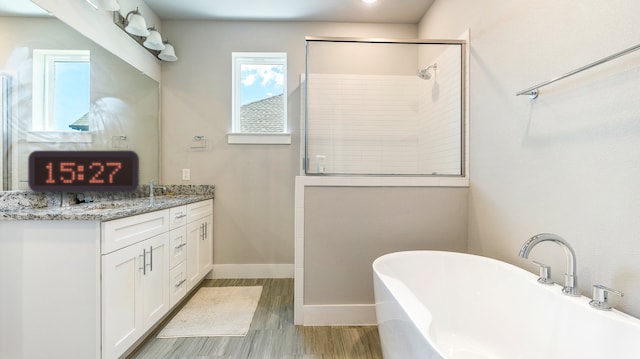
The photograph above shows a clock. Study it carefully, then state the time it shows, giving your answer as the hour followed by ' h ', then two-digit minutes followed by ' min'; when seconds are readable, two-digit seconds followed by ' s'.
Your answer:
15 h 27 min
